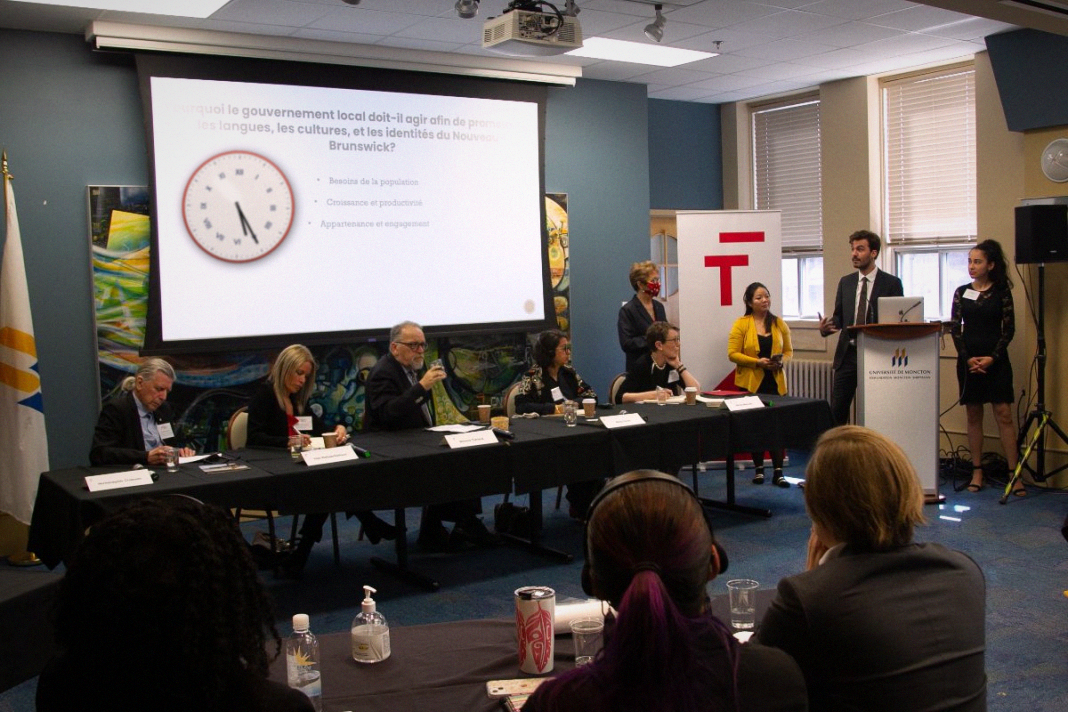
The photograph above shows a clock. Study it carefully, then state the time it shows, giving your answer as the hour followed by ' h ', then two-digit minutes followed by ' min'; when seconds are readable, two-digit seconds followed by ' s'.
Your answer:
5 h 25 min
